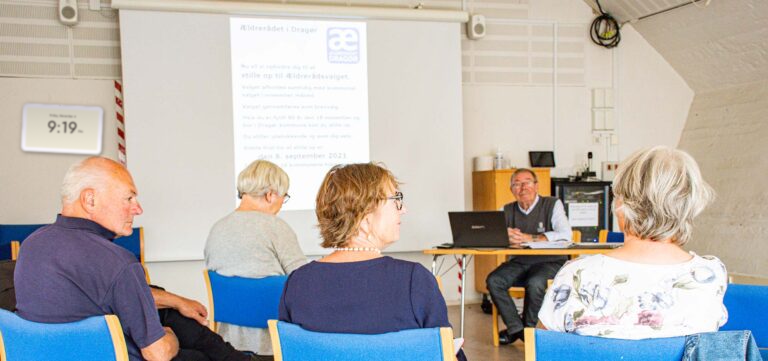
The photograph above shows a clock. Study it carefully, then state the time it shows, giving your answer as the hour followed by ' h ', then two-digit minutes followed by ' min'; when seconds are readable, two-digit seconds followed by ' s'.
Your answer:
9 h 19 min
